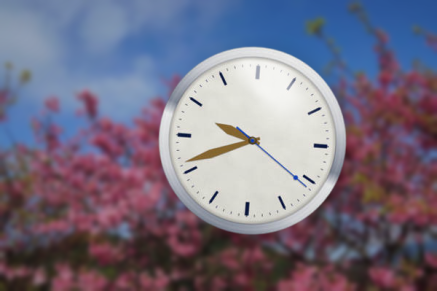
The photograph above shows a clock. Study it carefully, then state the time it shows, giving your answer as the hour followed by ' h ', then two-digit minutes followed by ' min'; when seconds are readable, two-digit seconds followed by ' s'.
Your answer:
9 h 41 min 21 s
